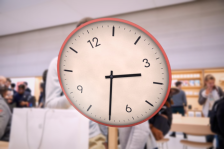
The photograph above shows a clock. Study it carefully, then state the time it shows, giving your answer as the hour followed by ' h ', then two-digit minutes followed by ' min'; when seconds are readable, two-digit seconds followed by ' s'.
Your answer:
3 h 35 min
